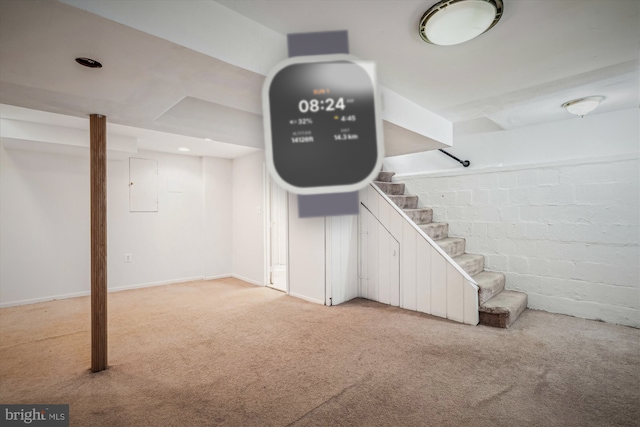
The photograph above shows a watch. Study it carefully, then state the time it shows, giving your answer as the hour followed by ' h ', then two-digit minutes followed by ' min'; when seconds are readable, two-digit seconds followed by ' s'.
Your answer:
8 h 24 min
